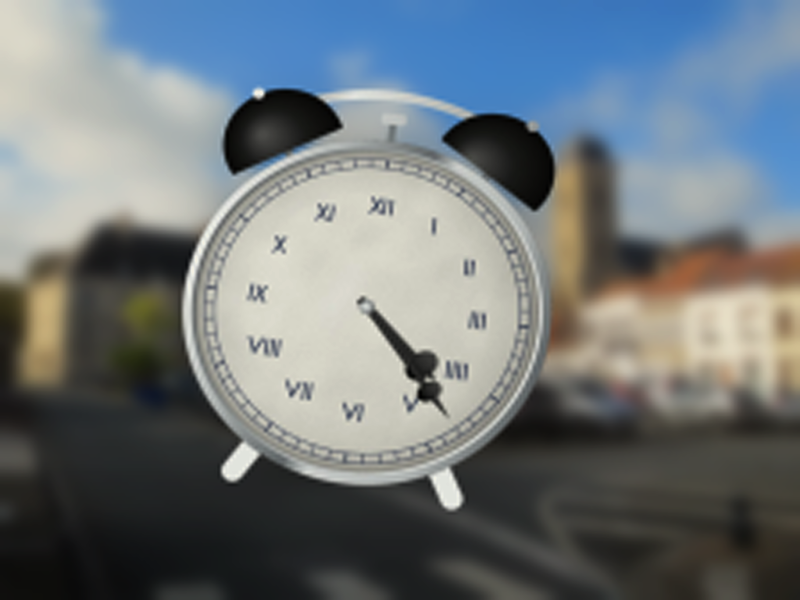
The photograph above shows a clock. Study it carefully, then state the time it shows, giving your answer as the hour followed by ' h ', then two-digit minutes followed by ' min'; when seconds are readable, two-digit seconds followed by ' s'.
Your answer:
4 h 23 min
